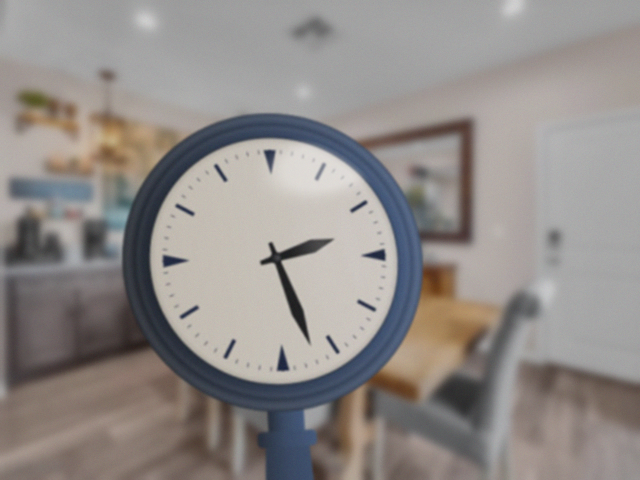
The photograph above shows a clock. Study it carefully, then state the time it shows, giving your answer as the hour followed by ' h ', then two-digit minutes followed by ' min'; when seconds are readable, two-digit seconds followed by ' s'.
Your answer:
2 h 27 min
